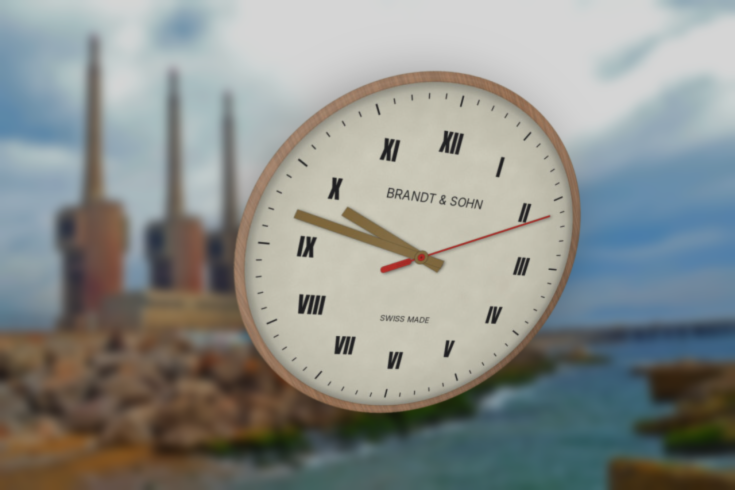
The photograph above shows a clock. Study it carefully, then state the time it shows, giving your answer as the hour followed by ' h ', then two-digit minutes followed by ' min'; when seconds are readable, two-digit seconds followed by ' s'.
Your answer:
9 h 47 min 11 s
